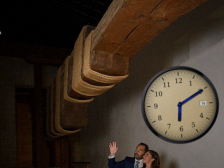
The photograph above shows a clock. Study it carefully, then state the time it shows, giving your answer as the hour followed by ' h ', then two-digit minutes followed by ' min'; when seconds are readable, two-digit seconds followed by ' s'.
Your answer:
6 h 10 min
